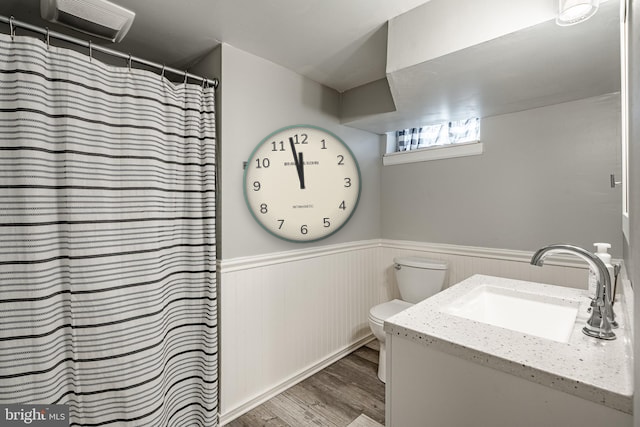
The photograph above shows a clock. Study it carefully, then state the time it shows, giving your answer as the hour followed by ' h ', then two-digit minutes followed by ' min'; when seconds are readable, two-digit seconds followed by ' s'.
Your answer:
11 h 58 min
